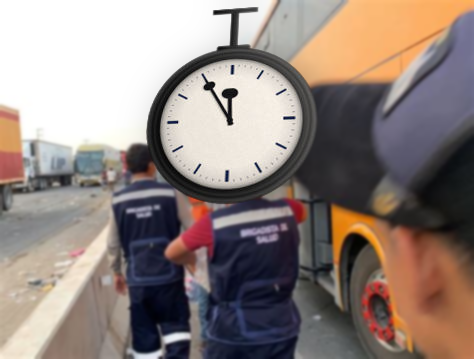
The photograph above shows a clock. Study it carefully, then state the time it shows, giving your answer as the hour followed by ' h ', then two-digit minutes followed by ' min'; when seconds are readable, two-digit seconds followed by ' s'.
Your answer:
11 h 55 min
